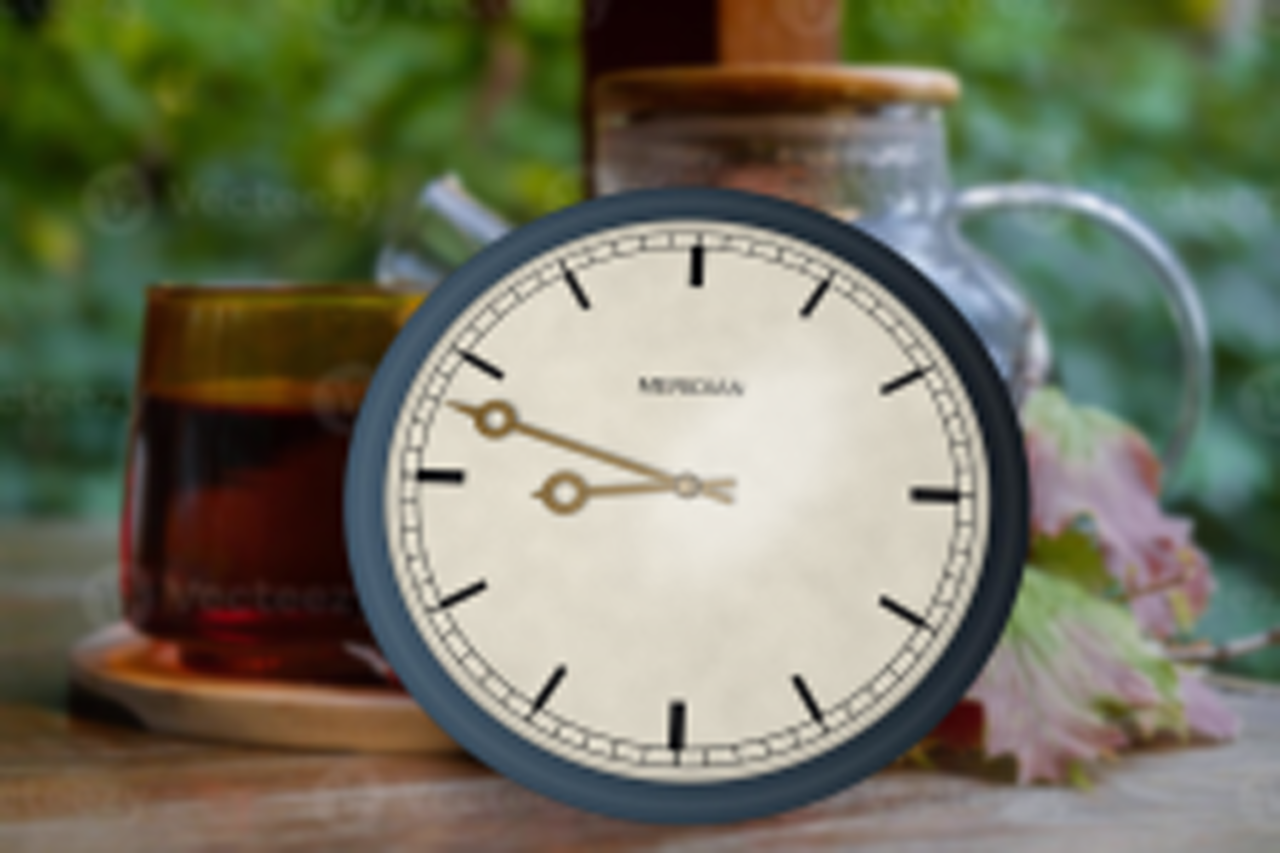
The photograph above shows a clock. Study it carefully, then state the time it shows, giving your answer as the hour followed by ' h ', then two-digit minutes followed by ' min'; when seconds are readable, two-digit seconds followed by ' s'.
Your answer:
8 h 48 min
